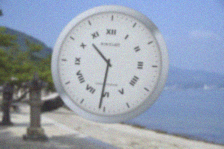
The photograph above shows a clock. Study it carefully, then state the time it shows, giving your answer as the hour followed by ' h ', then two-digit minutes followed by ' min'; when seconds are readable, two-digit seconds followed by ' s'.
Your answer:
10 h 31 min
